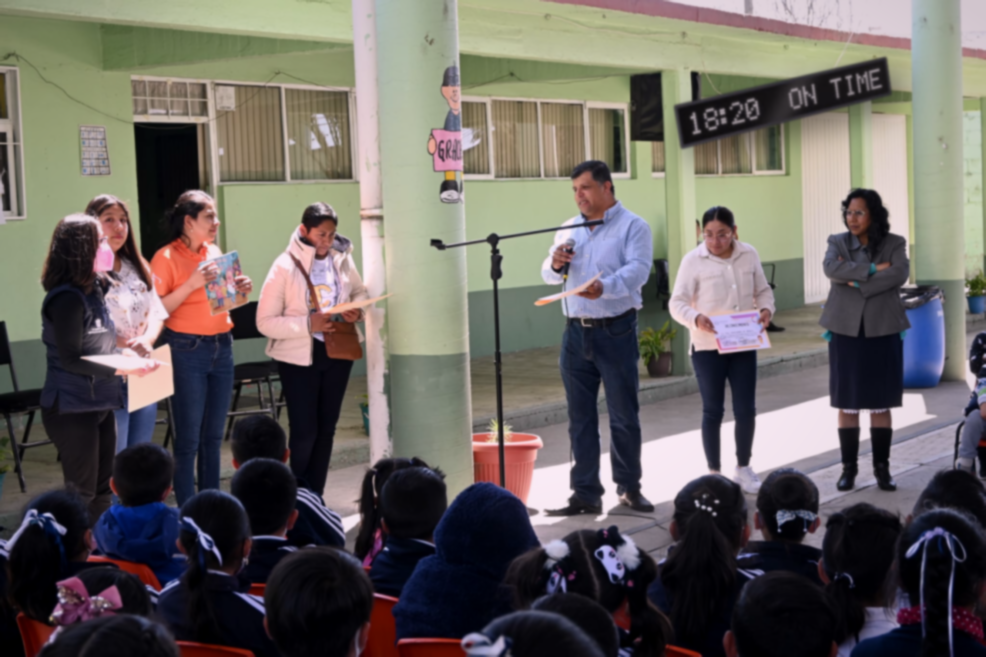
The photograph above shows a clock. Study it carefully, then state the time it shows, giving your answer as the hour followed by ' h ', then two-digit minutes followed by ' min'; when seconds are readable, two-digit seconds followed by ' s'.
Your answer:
18 h 20 min
